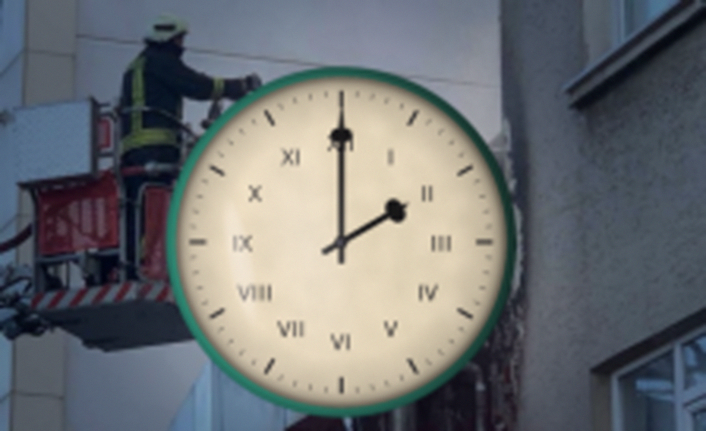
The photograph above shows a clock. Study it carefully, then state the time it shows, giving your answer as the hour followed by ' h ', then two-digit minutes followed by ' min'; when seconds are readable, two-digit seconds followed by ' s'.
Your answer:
2 h 00 min
